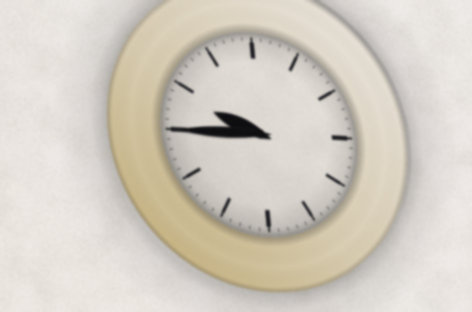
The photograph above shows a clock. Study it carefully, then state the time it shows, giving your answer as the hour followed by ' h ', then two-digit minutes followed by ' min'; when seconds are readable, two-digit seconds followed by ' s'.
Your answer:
9 h 45 min
